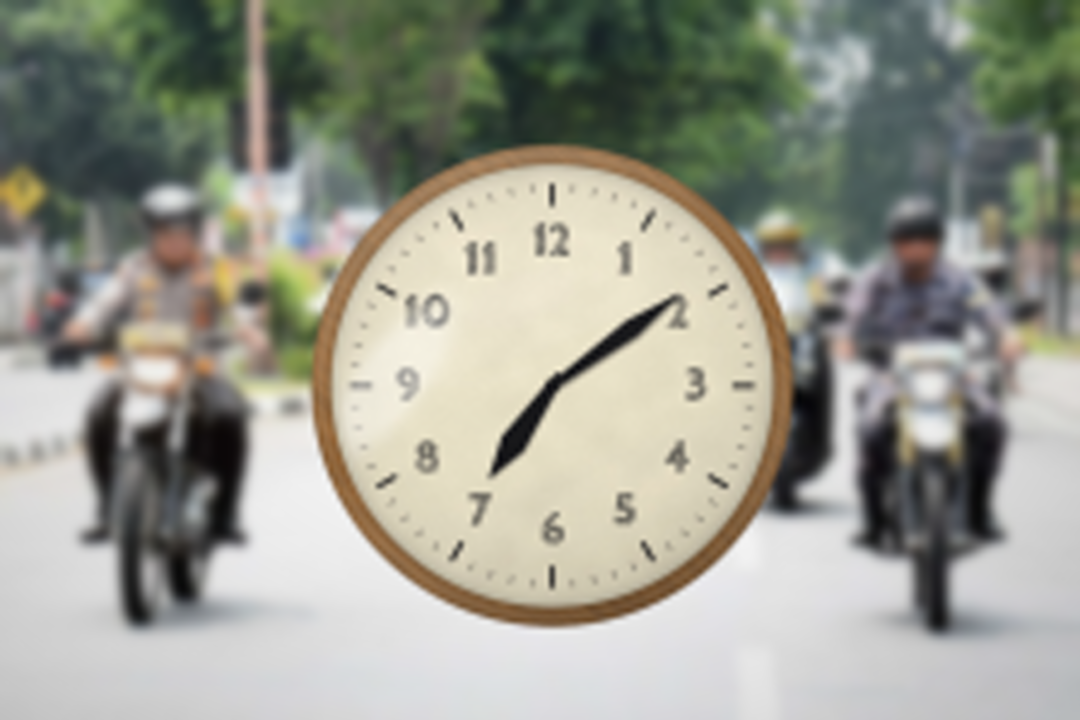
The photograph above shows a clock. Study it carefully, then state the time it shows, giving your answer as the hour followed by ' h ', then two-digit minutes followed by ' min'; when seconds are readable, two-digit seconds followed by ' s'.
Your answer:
7 h 09 min
